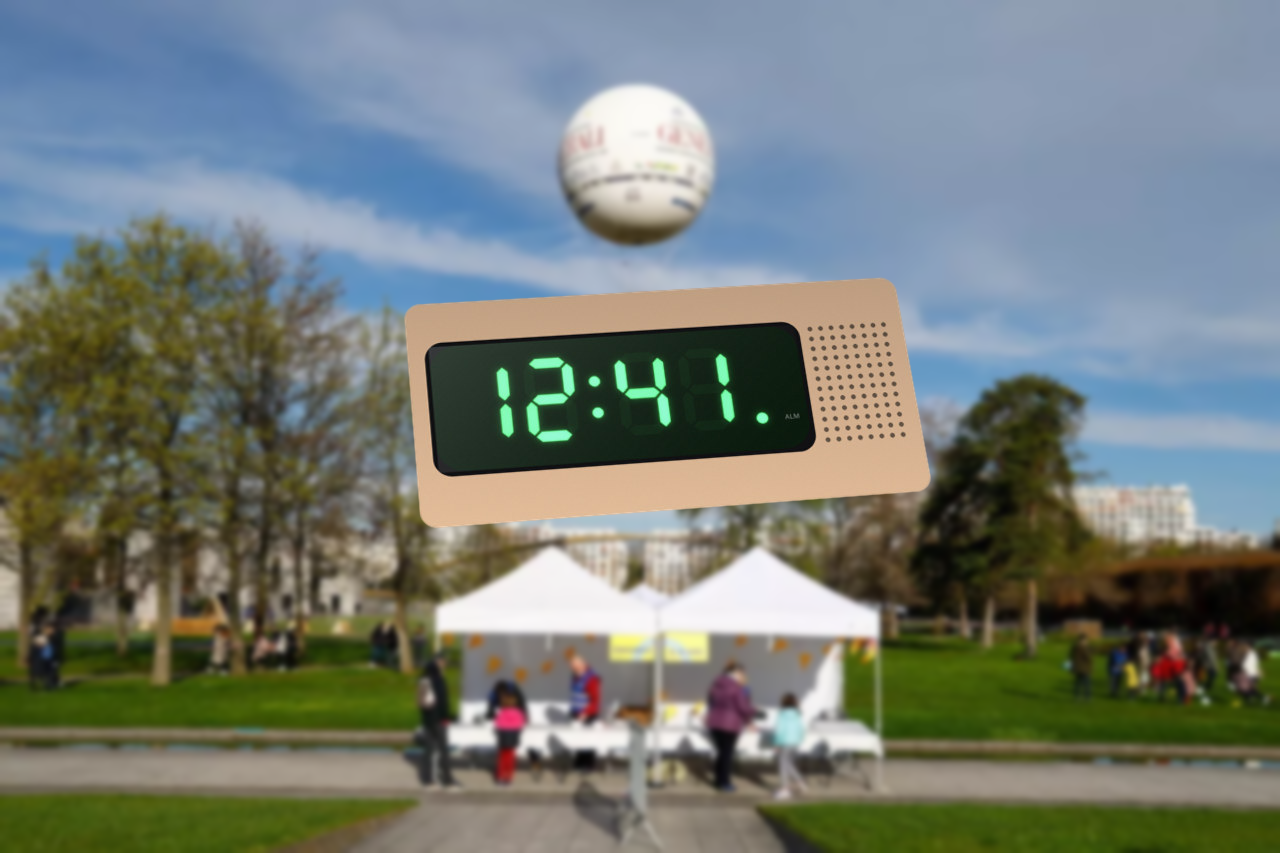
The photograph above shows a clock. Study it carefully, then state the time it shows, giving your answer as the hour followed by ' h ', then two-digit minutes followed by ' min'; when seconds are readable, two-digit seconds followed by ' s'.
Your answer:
12 h 41 min
